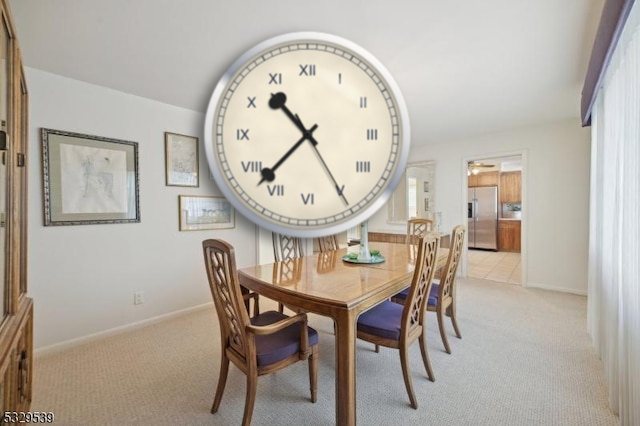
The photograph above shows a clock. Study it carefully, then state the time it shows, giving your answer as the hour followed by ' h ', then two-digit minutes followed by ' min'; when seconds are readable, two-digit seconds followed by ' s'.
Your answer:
10 h 37 min 25 s
